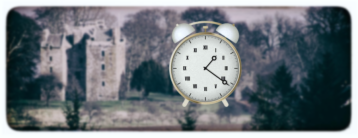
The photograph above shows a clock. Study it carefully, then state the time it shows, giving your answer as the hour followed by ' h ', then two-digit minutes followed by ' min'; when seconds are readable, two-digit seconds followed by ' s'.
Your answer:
1 h 21 min
